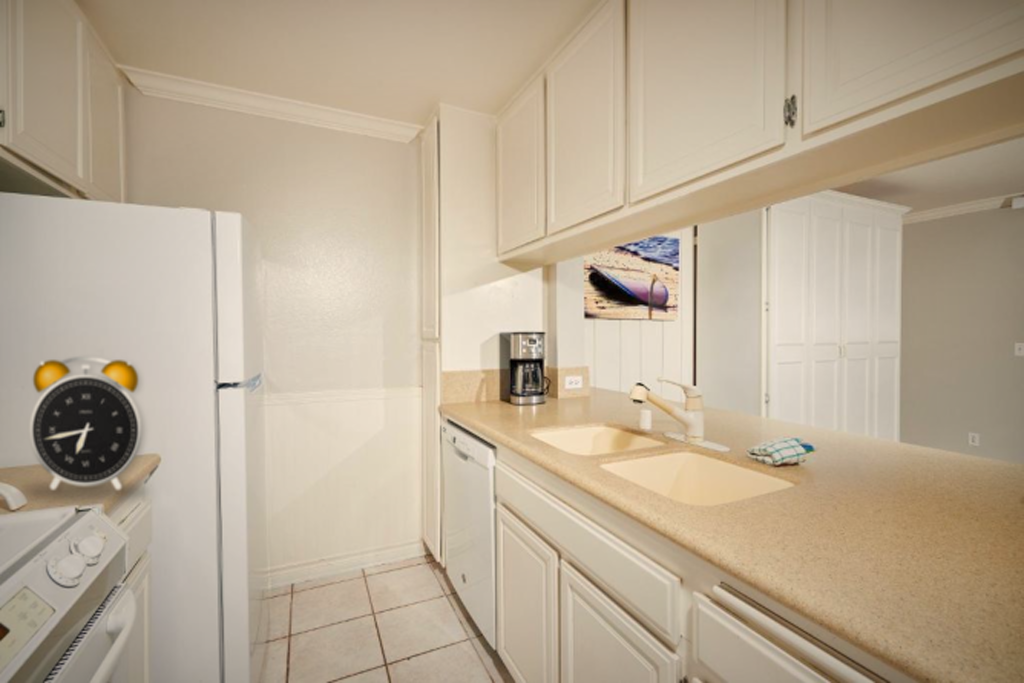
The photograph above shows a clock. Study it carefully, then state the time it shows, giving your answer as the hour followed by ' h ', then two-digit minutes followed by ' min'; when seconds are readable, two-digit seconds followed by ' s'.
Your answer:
6 h 43 min
